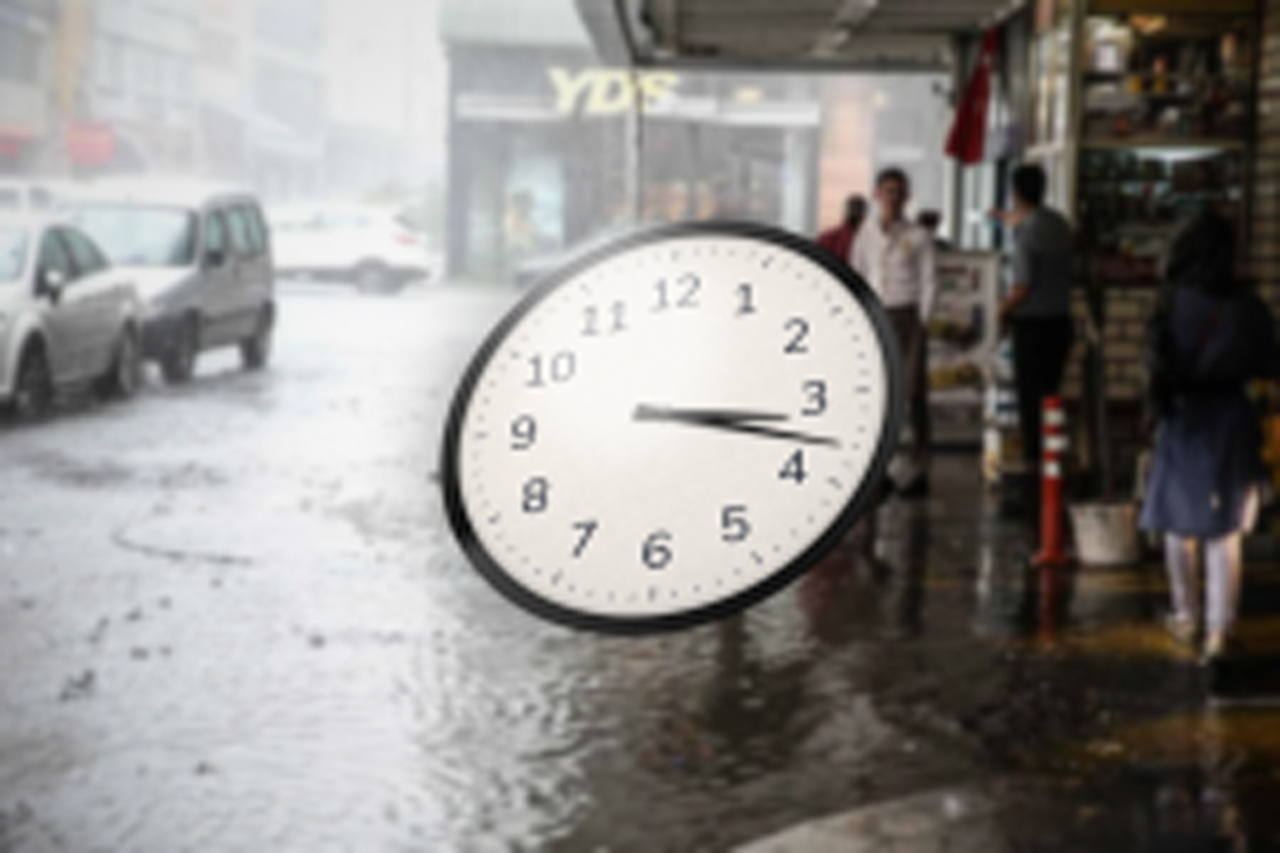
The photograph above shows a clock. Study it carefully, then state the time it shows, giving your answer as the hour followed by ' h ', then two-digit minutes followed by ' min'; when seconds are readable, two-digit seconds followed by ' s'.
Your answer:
3 h 18 min
